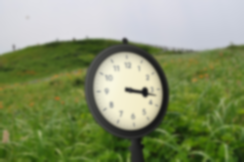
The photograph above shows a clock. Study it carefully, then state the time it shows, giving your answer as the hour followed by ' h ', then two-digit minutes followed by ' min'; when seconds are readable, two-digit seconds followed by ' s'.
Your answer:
3 h 17 min
